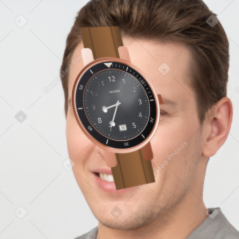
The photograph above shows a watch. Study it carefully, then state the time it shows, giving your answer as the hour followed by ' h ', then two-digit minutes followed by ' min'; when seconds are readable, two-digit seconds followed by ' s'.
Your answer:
8 h 35 min
